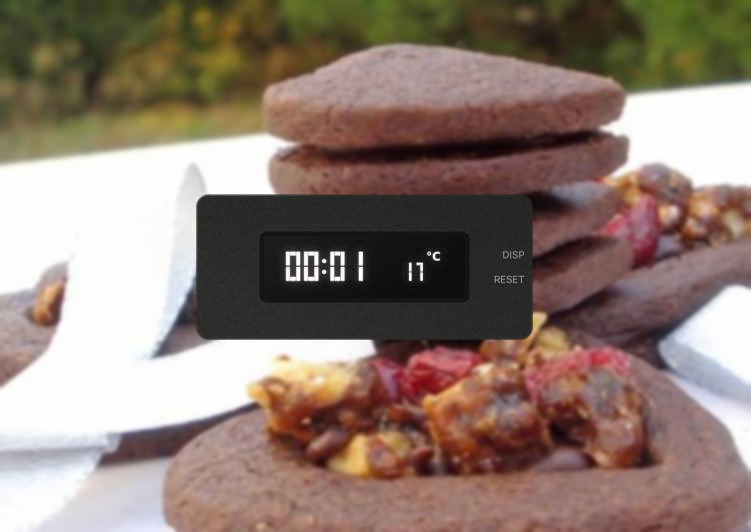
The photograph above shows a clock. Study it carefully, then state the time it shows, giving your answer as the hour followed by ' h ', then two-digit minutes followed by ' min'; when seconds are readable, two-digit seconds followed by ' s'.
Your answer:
0 h 01 min
